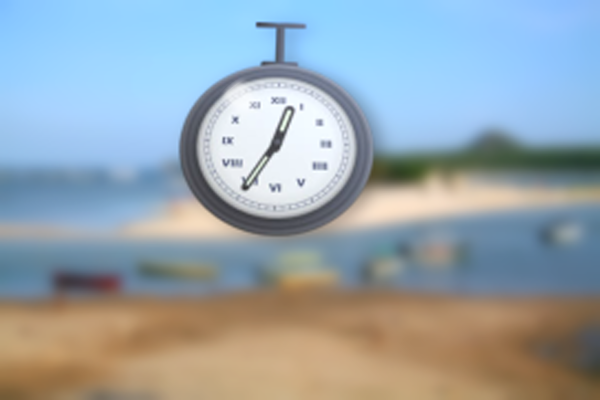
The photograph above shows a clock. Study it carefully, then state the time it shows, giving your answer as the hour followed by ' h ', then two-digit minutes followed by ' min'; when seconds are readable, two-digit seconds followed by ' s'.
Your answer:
12 h 35 min
